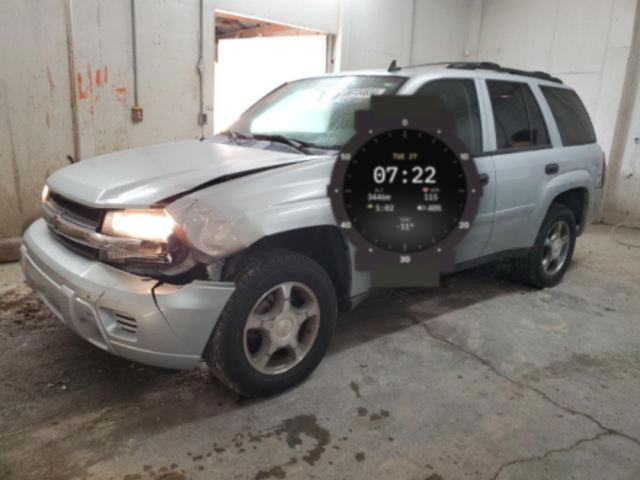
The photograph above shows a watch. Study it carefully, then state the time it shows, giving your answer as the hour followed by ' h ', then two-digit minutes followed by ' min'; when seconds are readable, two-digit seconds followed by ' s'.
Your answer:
7 h 22 min
